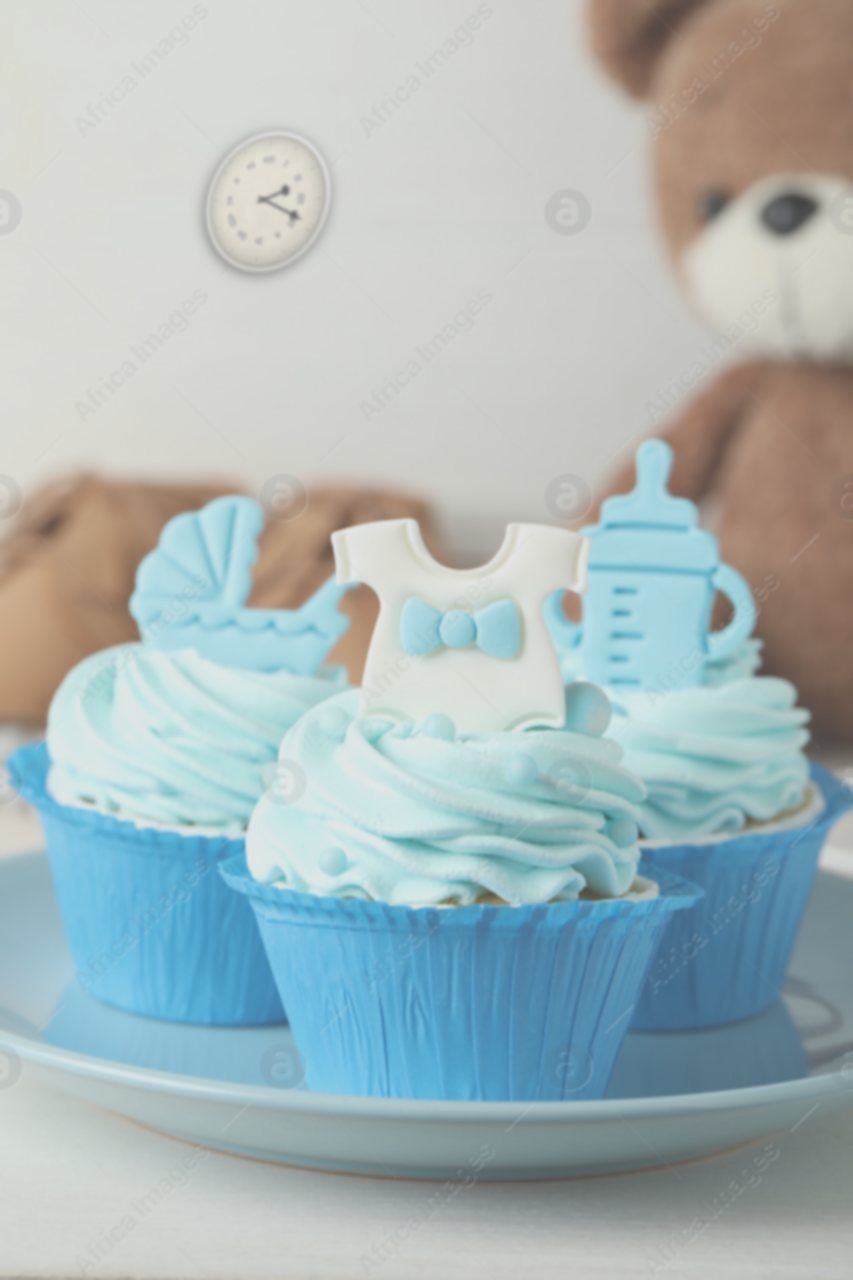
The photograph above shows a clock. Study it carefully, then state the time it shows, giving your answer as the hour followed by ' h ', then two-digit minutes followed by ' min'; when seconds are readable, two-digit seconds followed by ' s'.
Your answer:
2 h 19 min
